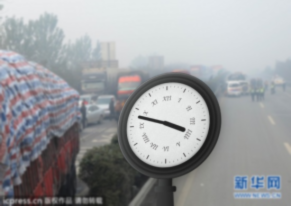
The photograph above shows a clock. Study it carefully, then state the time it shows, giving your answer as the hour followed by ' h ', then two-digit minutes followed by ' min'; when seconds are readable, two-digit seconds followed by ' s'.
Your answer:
3 h 48 min
